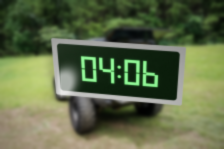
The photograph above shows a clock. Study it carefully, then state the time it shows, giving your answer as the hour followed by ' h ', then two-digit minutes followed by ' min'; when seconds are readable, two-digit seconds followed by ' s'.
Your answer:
4 h 06 min
